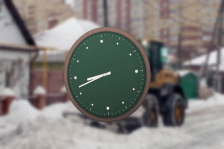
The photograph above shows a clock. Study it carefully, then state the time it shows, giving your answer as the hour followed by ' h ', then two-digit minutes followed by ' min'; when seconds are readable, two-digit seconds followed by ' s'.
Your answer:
8 h 42 min
